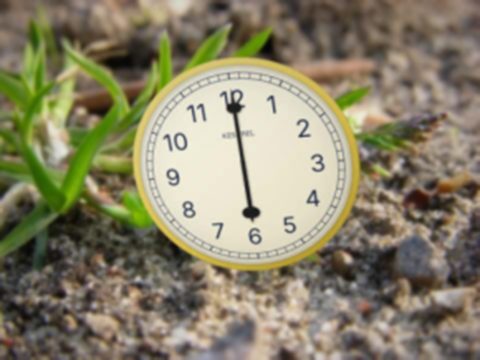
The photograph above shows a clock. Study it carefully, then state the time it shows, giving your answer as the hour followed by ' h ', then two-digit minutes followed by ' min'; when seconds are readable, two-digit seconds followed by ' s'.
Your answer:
6 h 00 min
